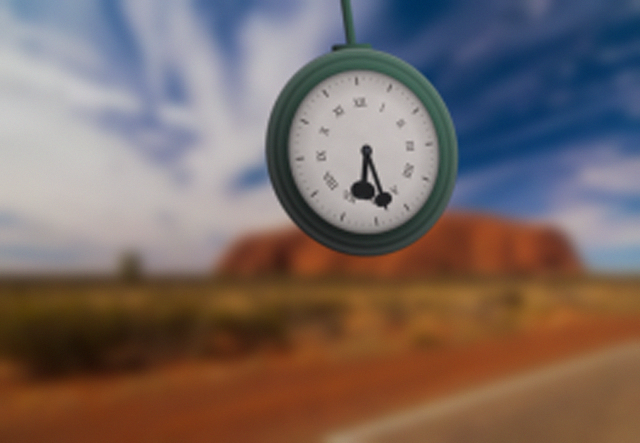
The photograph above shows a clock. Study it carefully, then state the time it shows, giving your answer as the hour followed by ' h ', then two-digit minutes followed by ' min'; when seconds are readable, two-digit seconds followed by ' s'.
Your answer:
6 h 28 min
